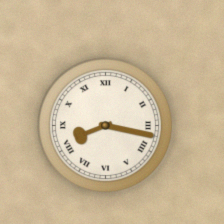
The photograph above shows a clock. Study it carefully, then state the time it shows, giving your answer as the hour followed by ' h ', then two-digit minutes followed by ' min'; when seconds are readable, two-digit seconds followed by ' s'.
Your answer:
8 h 17 min
